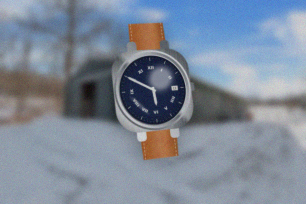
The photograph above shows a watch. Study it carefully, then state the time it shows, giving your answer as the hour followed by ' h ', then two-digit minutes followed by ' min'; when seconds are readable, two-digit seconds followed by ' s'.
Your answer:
5 h 50 min
